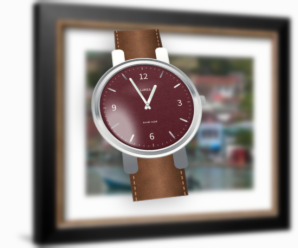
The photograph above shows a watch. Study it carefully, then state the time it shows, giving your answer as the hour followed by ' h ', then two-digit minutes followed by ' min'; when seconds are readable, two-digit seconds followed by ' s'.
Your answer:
12 h 56 min
